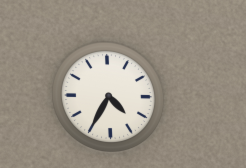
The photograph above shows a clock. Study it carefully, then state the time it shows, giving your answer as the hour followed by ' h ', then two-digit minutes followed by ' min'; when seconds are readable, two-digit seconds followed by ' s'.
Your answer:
4 h 35 min
